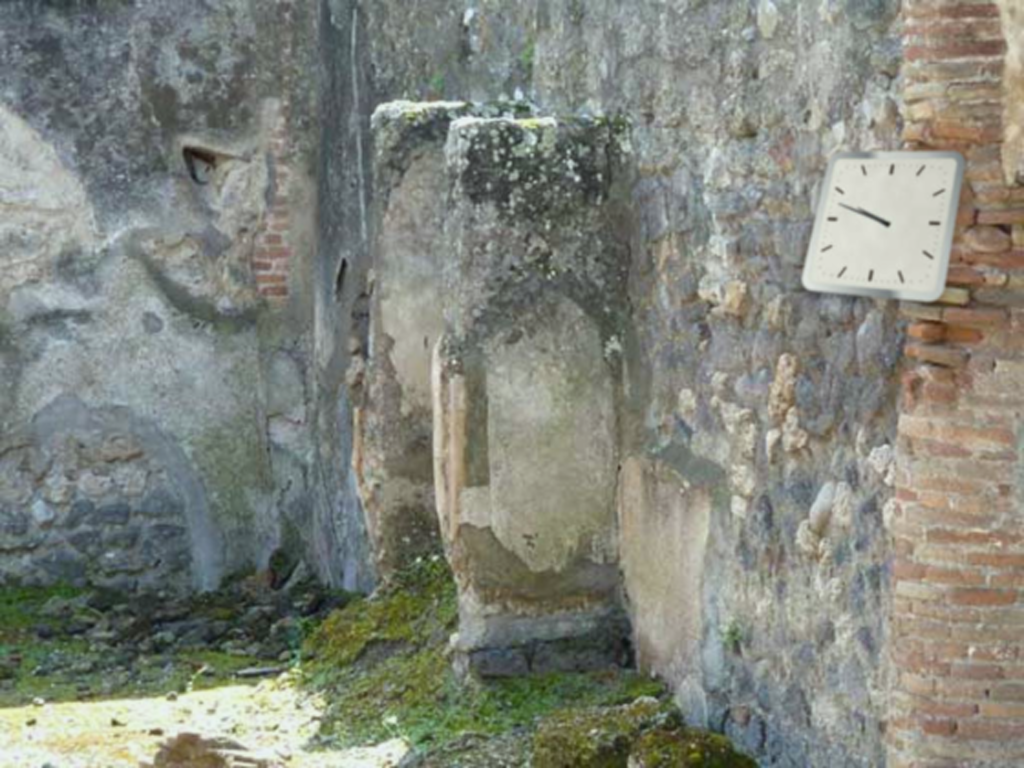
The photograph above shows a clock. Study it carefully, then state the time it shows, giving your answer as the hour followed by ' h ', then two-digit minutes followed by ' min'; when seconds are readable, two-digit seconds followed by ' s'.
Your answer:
9 h 48 min
